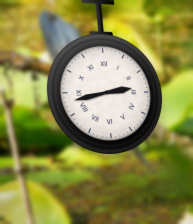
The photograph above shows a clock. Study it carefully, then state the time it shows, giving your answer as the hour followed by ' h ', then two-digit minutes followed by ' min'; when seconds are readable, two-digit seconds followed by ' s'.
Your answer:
2 h 43 min
